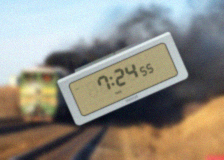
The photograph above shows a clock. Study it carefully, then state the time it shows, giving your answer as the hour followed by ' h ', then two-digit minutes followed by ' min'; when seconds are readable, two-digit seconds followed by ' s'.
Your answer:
7 h 24 min 55 s
